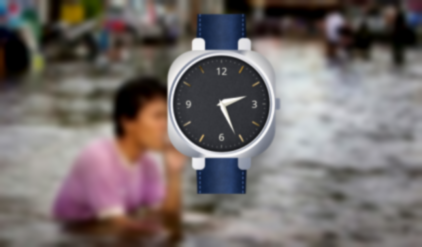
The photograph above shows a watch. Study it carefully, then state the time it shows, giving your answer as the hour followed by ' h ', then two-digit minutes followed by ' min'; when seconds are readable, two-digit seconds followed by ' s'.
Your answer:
2 h 26 min
